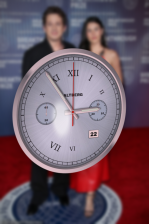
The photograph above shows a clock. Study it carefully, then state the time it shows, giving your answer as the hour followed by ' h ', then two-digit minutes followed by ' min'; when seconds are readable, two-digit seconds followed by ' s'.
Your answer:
2 h 54 min
